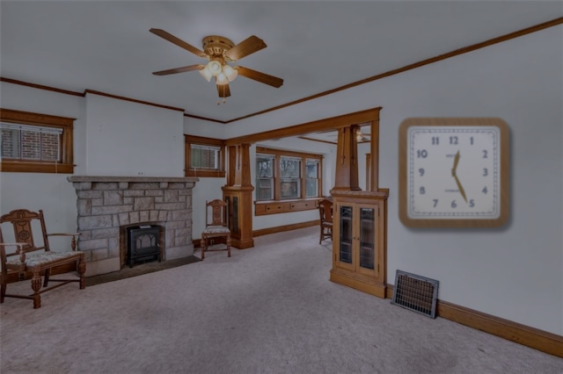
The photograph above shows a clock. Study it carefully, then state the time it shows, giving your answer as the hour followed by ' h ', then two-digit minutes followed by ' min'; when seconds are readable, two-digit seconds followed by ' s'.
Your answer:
12 h 26 min
